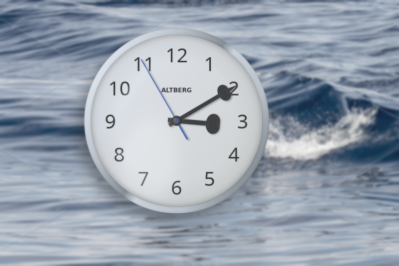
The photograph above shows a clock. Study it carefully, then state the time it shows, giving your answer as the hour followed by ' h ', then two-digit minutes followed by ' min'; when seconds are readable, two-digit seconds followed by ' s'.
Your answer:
3 h 09 min 55 s
